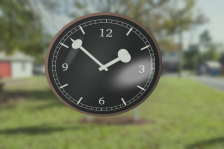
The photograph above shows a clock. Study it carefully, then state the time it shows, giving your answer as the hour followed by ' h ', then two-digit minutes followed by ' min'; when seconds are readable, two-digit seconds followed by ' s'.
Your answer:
1 h 52 min
